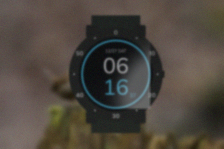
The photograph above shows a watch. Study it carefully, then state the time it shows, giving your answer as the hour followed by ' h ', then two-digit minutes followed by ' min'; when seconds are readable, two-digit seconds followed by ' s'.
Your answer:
6 h 16 min
